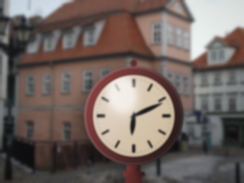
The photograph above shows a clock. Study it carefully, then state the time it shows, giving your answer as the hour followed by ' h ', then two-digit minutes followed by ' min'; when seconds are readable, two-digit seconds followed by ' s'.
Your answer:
6 h 11 min
